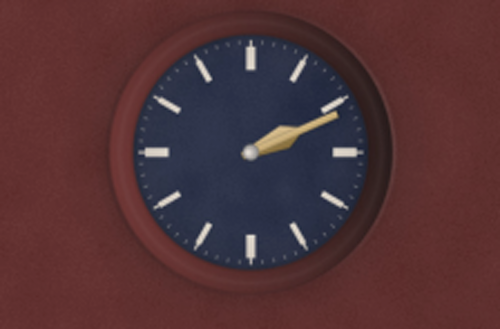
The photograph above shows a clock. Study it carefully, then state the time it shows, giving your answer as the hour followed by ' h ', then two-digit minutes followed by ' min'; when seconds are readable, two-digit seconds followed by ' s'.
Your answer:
2 h 11 min
